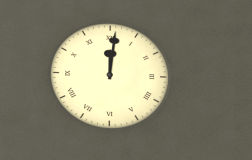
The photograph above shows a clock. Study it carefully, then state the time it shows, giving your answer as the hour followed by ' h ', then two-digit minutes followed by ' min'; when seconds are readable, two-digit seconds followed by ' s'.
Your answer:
12 h 01 min
